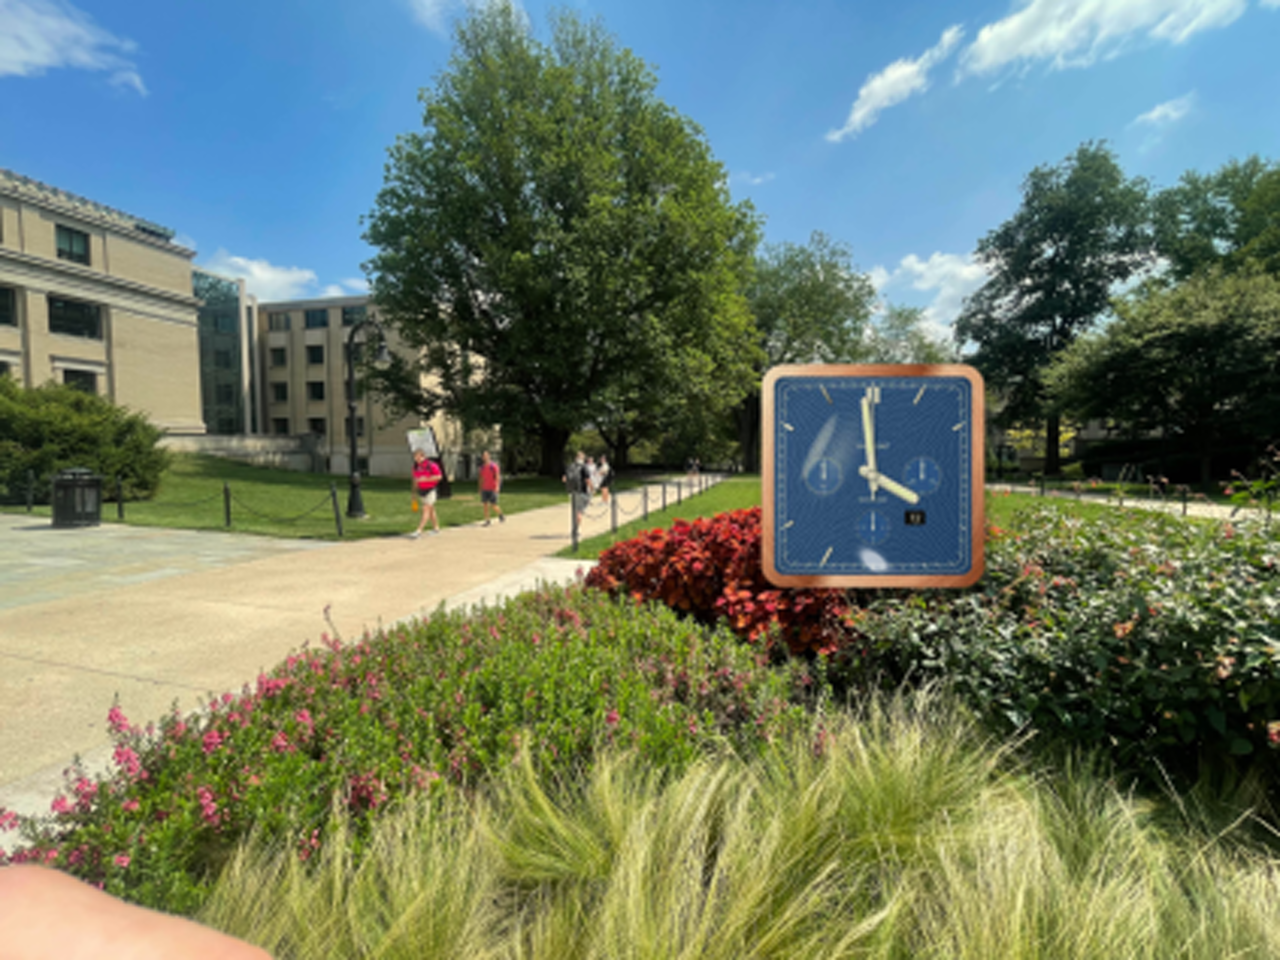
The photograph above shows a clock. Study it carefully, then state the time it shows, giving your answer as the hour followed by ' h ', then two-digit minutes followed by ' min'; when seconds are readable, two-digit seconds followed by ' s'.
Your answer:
3 h 59 min
